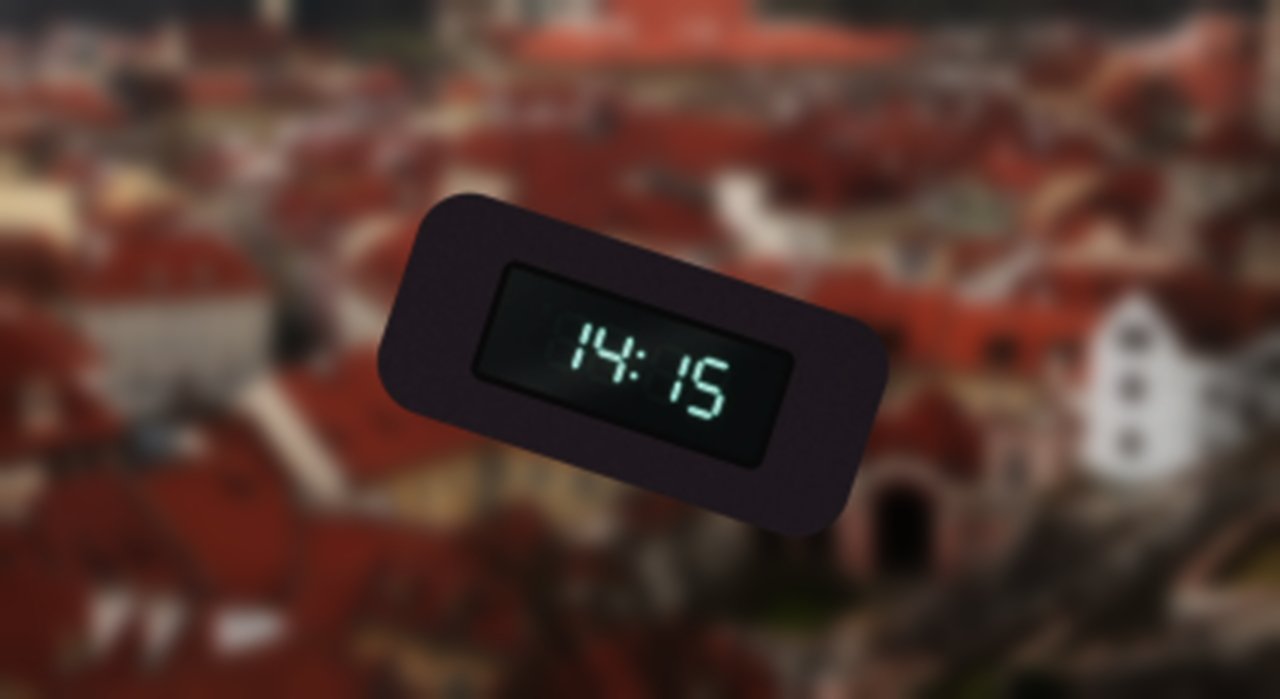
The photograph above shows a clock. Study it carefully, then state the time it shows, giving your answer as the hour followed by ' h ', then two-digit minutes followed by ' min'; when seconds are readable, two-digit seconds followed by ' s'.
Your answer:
14 h 15 min
